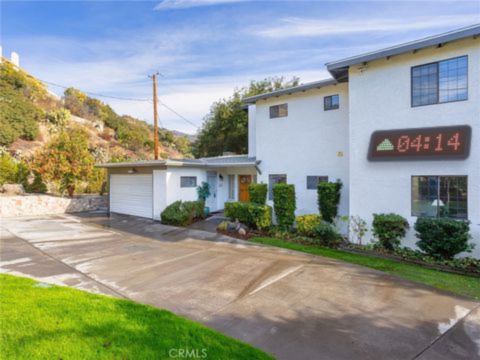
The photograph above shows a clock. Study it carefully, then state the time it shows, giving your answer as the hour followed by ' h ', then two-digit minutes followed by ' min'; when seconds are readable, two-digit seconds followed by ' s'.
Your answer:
4 h 14 min
